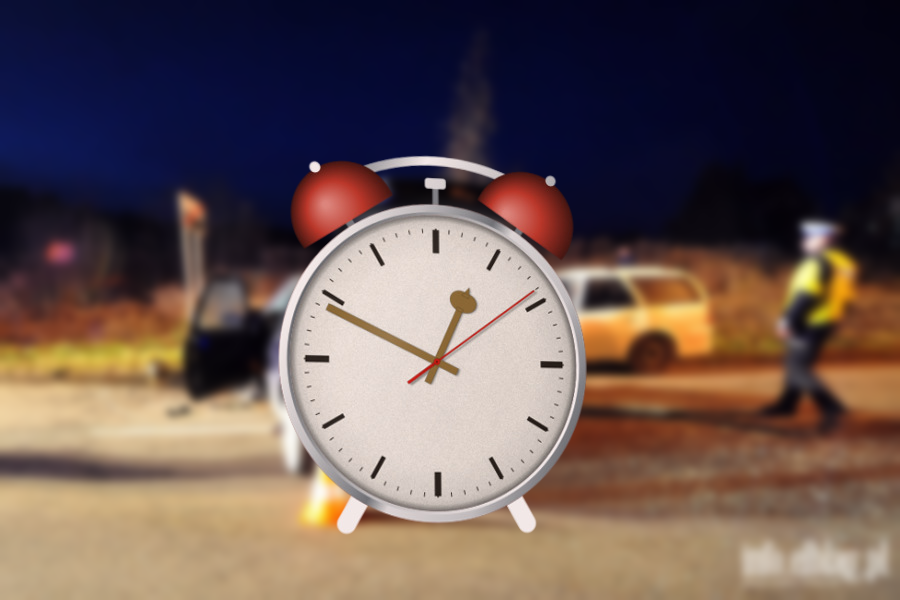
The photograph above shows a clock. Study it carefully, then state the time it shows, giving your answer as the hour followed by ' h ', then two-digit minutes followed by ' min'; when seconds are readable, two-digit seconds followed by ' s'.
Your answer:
12 h 49 min 09 s
